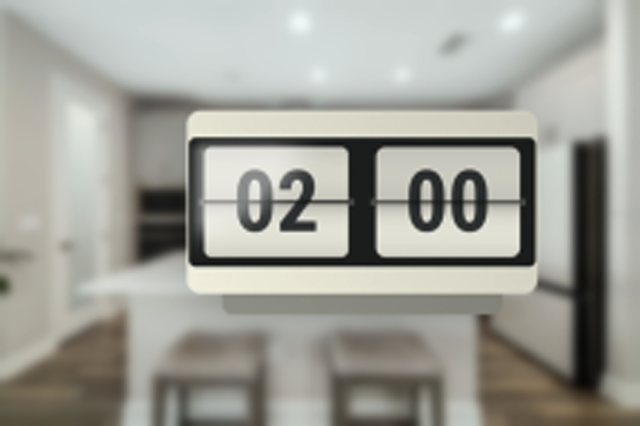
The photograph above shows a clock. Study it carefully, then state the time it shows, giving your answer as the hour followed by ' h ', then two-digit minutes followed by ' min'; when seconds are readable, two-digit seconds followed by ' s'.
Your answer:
2 h 00 min
